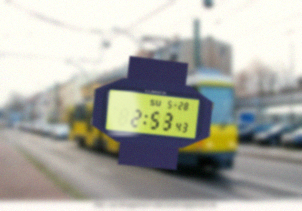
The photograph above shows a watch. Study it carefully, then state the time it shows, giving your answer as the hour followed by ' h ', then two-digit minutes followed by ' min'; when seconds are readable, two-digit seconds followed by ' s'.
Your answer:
2 h 53 min
